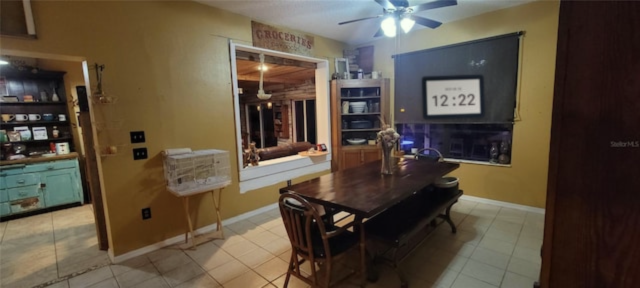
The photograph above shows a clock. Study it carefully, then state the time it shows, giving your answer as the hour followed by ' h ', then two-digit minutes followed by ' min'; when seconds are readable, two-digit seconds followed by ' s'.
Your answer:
12 h 22 min
